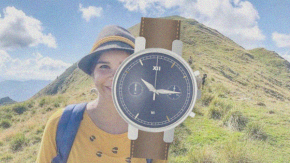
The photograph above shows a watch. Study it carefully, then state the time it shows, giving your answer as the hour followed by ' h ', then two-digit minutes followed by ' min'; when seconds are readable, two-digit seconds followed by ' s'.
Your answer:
10 h 15 min
